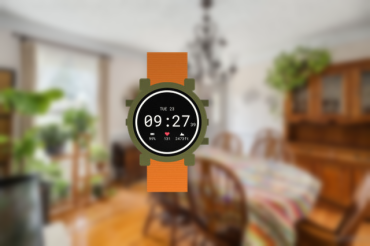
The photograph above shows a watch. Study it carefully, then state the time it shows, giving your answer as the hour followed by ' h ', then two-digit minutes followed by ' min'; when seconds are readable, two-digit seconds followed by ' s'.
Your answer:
9 h 27 min
